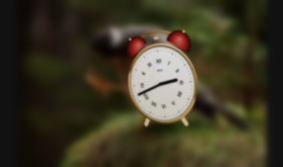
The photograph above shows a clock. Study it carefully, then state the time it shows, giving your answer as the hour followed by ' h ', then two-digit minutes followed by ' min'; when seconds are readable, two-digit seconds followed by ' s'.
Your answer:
2 h 42 min
